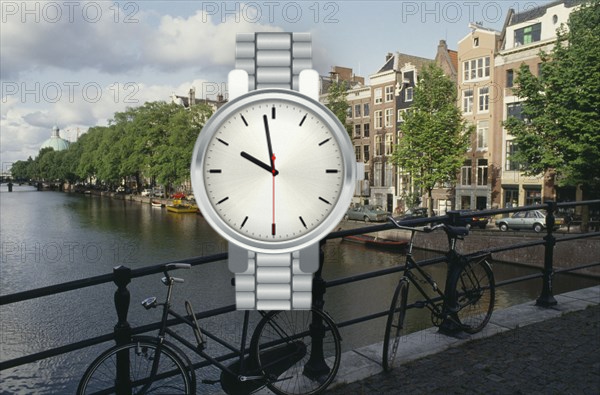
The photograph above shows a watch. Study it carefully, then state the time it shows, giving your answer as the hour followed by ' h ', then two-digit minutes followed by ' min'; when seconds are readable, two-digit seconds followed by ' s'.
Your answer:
9 h 58 min 30 s
